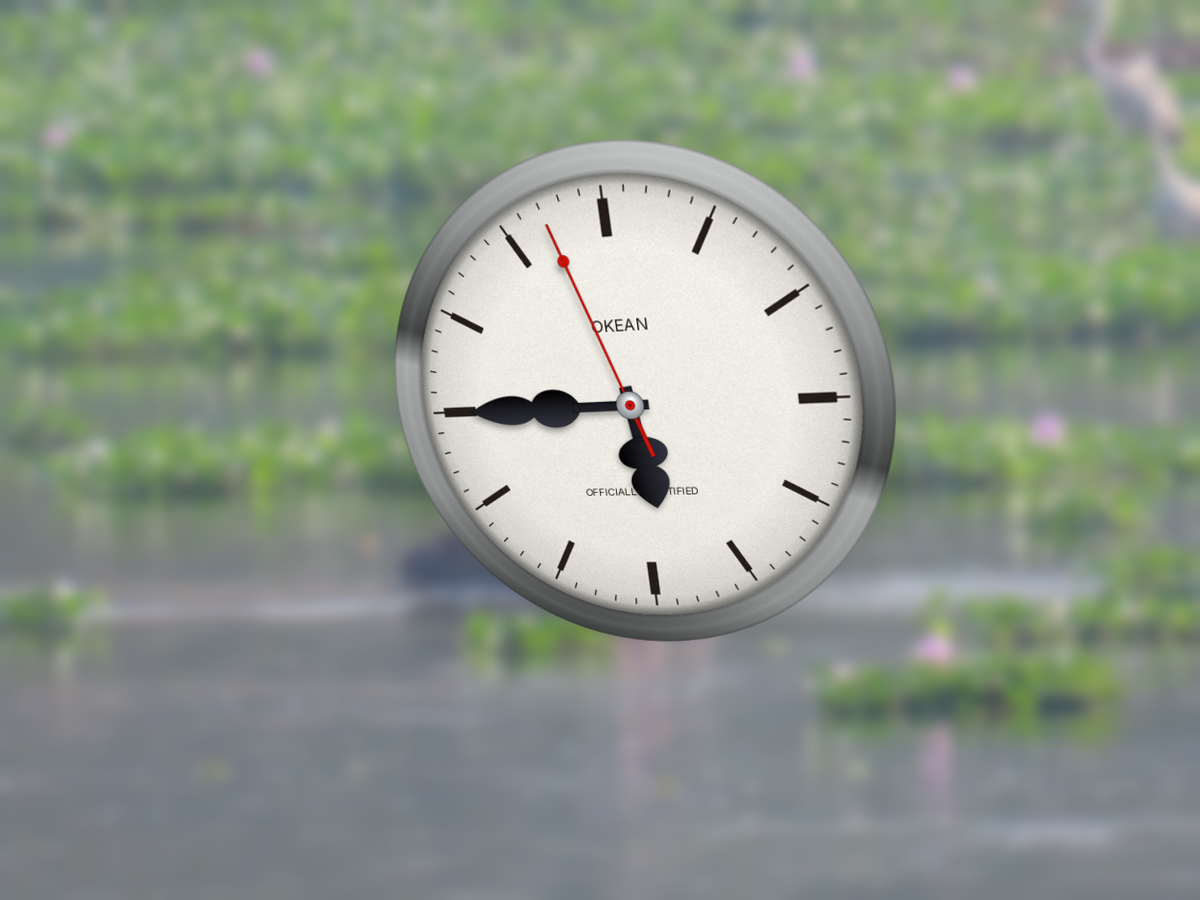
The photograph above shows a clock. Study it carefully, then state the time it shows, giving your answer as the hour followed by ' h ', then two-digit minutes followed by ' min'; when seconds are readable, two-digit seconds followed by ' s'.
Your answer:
5 h 44 min 57 s
